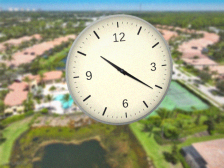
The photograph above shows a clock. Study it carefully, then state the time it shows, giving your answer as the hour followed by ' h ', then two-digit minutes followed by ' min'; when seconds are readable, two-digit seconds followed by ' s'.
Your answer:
10 h 21 min
